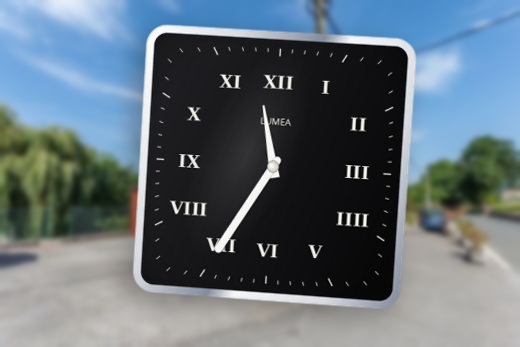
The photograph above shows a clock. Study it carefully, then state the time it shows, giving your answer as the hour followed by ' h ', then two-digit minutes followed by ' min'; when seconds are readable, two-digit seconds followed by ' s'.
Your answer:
11 h 35 min
